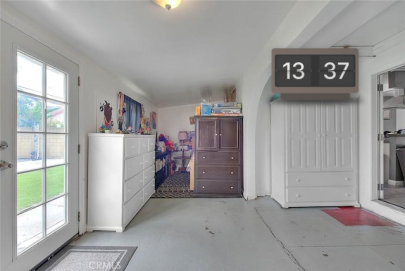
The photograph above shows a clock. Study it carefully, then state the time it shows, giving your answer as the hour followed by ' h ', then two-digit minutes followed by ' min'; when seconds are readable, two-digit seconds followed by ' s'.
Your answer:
13 h 37 min
